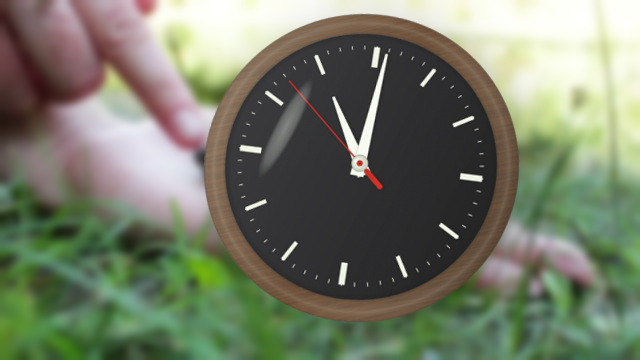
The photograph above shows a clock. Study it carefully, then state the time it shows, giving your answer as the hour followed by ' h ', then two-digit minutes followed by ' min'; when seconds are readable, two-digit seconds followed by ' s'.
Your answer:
11 h 00 min 52 s
